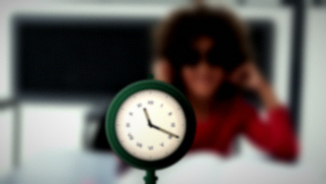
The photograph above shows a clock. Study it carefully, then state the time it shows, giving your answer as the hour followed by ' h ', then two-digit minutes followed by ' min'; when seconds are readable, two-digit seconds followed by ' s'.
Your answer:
11 h 19 min
